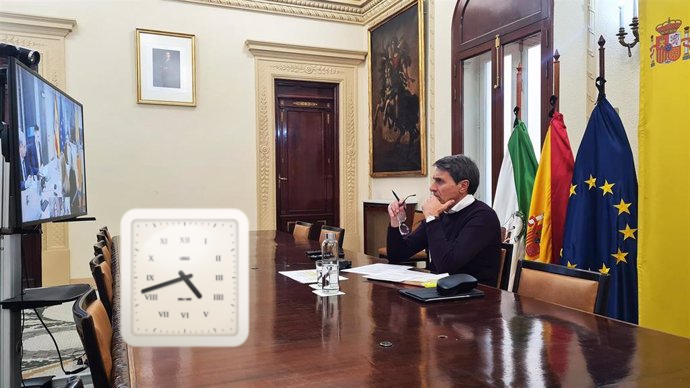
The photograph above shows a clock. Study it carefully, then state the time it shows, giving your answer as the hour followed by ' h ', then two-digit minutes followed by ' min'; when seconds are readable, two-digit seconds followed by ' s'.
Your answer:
4 h 42 min
